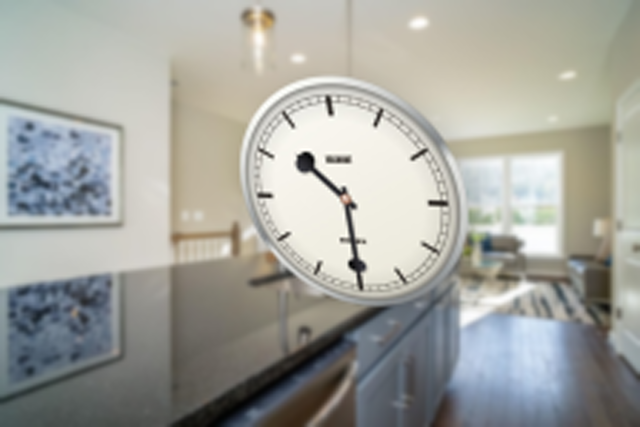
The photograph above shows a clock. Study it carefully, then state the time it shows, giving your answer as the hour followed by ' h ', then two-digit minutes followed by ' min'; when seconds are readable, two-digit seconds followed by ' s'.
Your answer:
10 h 30 min
